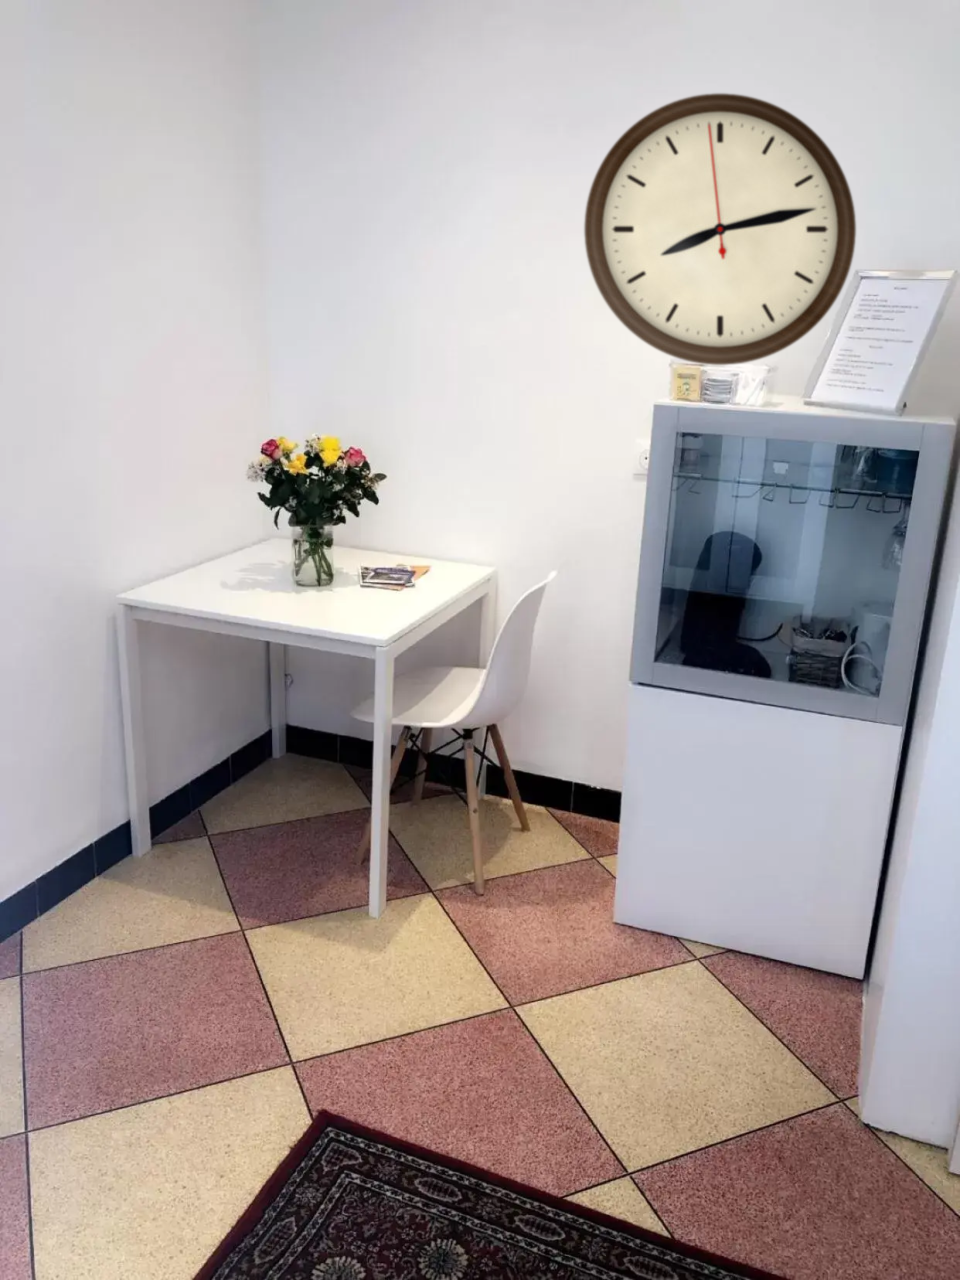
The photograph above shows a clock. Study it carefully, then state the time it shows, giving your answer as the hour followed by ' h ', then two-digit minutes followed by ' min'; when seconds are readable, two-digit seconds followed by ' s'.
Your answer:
8 h 12 min 59 s
